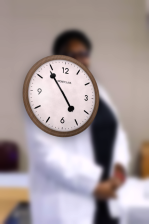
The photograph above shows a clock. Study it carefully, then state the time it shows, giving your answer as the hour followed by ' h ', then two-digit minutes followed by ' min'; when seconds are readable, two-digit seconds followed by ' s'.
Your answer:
4 h 54 min
